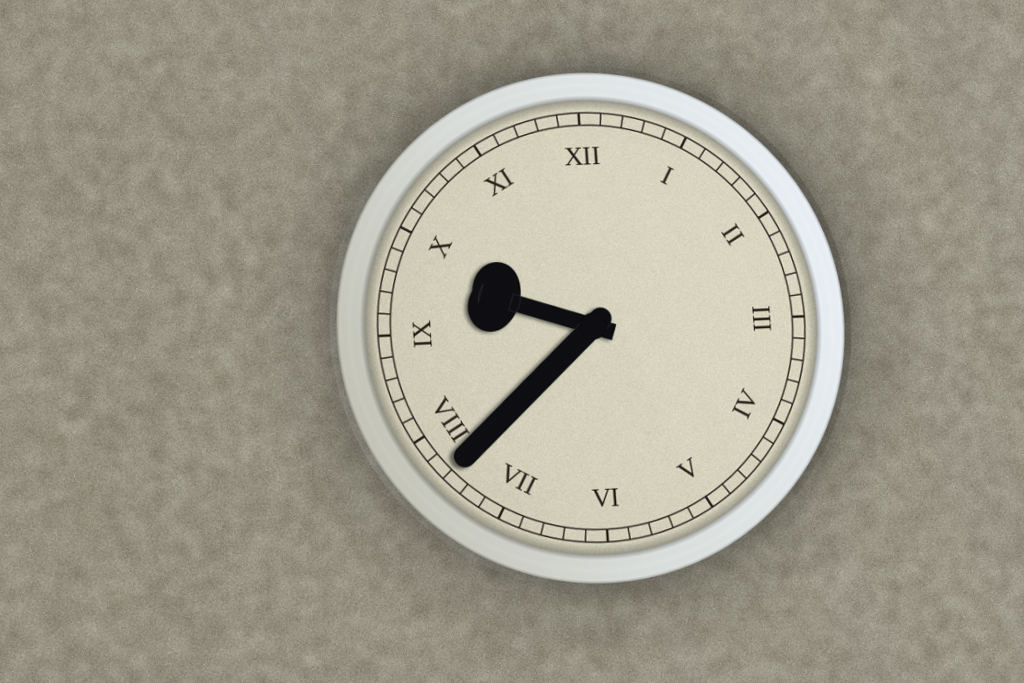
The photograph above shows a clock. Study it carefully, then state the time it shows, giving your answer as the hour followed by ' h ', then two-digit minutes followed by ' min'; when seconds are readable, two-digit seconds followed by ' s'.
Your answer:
9 h 38 min
